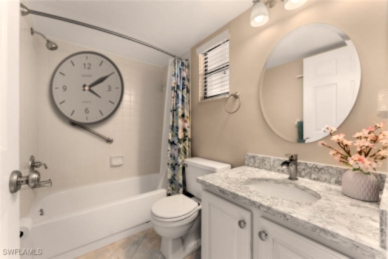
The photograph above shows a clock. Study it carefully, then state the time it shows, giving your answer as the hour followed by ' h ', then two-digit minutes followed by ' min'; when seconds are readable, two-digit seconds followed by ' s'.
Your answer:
4 h 10 min
